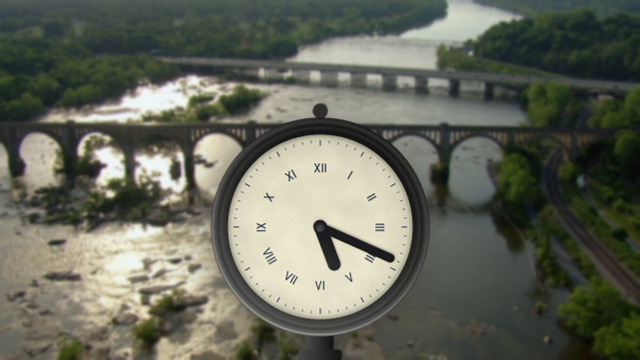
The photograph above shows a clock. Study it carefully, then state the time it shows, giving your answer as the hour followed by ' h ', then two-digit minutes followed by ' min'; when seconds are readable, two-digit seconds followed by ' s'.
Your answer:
5 h 19 min
